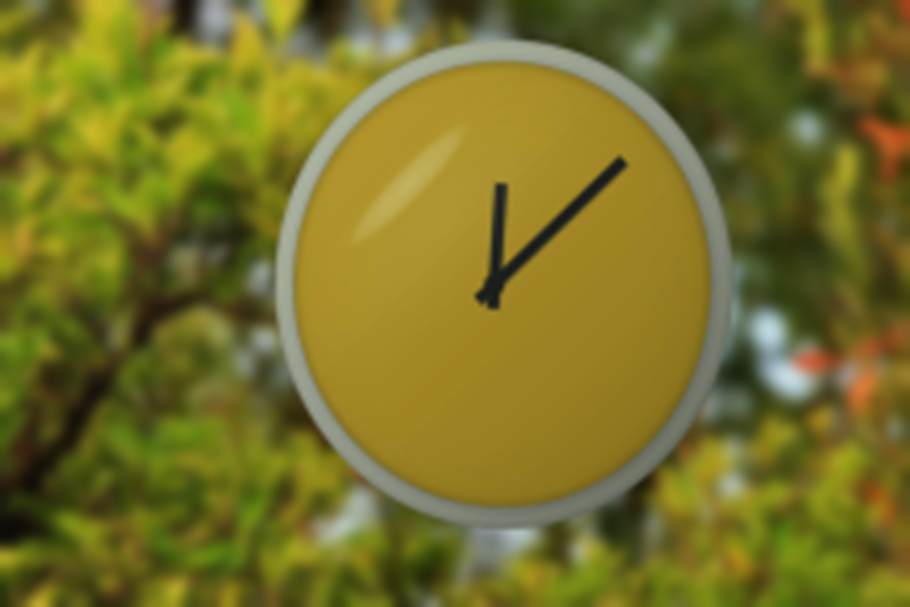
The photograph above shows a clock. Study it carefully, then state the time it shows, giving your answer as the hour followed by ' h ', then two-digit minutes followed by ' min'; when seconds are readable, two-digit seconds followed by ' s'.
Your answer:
12 h 08 min
